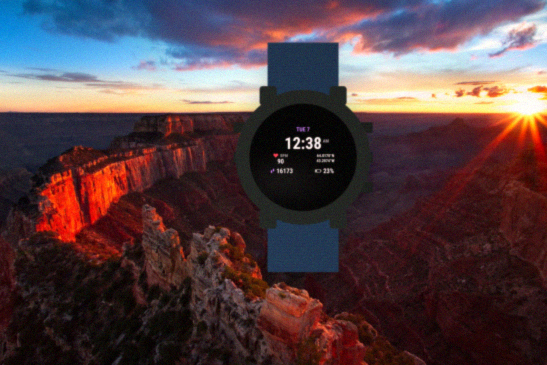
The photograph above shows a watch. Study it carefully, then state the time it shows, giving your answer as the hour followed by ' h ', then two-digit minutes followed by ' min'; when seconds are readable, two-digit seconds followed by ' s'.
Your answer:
12 h 38 min
